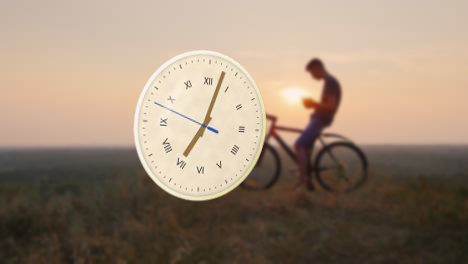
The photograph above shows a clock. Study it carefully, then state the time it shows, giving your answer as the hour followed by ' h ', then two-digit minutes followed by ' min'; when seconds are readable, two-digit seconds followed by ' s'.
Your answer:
7 h 02 min 48 s
